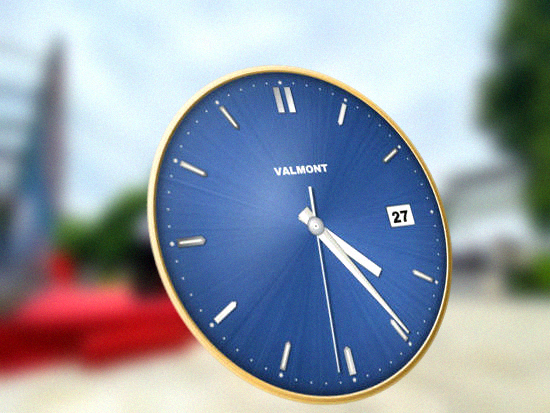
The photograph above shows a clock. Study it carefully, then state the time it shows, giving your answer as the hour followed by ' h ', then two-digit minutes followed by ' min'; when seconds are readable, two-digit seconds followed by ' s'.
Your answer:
4 h 24 min 31 s
